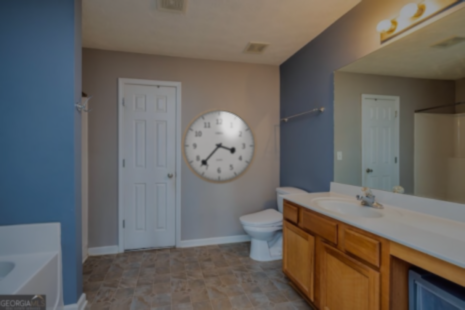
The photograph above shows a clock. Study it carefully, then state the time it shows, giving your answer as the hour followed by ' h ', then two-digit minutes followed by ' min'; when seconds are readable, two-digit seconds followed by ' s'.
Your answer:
3 h 37 min
